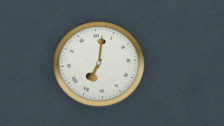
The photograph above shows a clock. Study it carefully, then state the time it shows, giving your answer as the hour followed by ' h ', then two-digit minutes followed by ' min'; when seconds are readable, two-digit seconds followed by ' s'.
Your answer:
7 h 02 min
